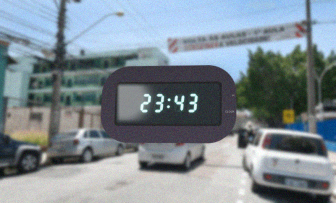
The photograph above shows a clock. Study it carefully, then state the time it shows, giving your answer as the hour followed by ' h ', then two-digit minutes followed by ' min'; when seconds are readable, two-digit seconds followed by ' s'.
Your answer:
23 h 43 min
